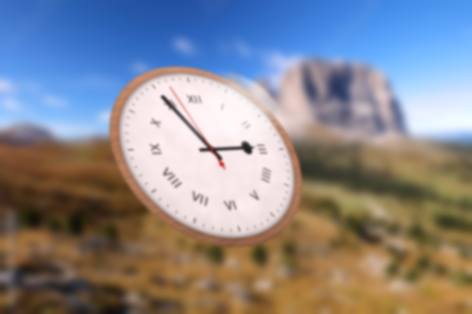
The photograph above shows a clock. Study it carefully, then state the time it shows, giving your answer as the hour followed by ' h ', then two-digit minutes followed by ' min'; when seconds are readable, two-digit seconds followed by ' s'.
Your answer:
2 h 54 min 57 s
